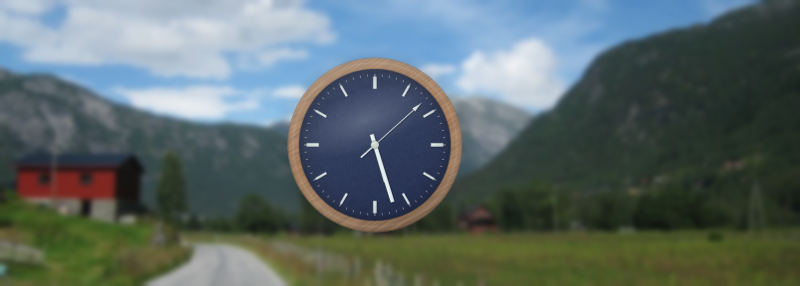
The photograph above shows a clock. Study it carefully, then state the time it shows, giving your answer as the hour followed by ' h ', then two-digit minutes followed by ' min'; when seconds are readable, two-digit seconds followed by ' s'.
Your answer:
5 h 27 min 08 s
